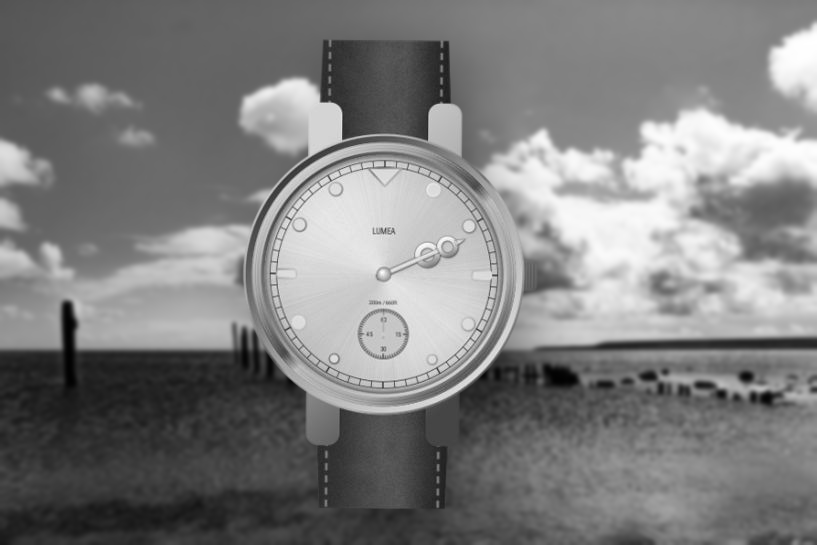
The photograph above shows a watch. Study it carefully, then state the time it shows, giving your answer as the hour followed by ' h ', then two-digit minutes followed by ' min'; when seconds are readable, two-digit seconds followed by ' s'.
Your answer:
2 h 11 min
